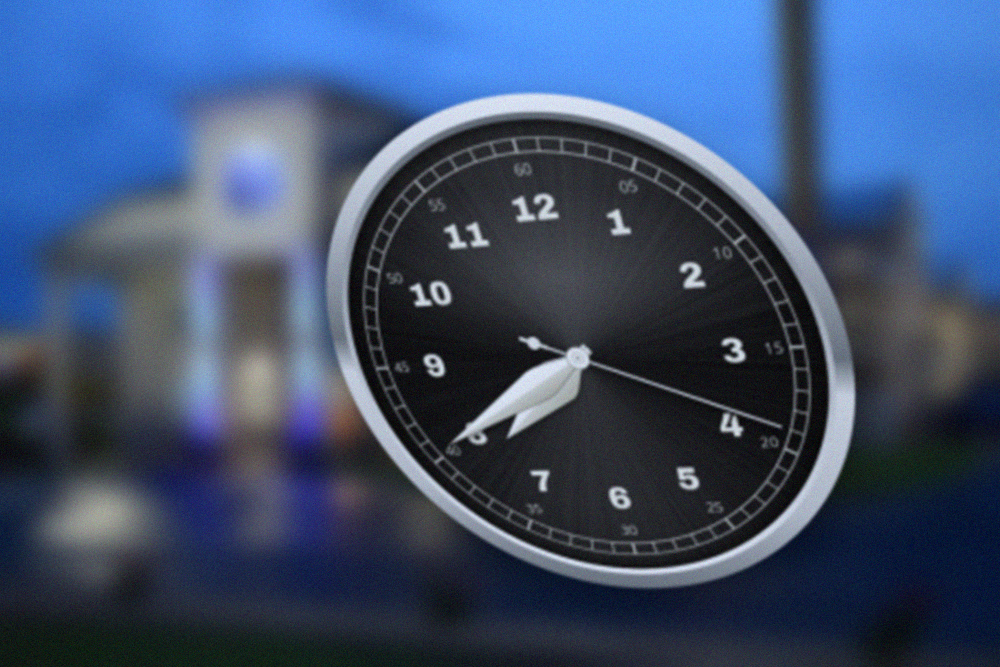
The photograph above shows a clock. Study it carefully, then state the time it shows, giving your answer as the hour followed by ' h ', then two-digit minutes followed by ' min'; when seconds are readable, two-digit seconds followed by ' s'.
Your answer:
7 h 40 min 19 s
